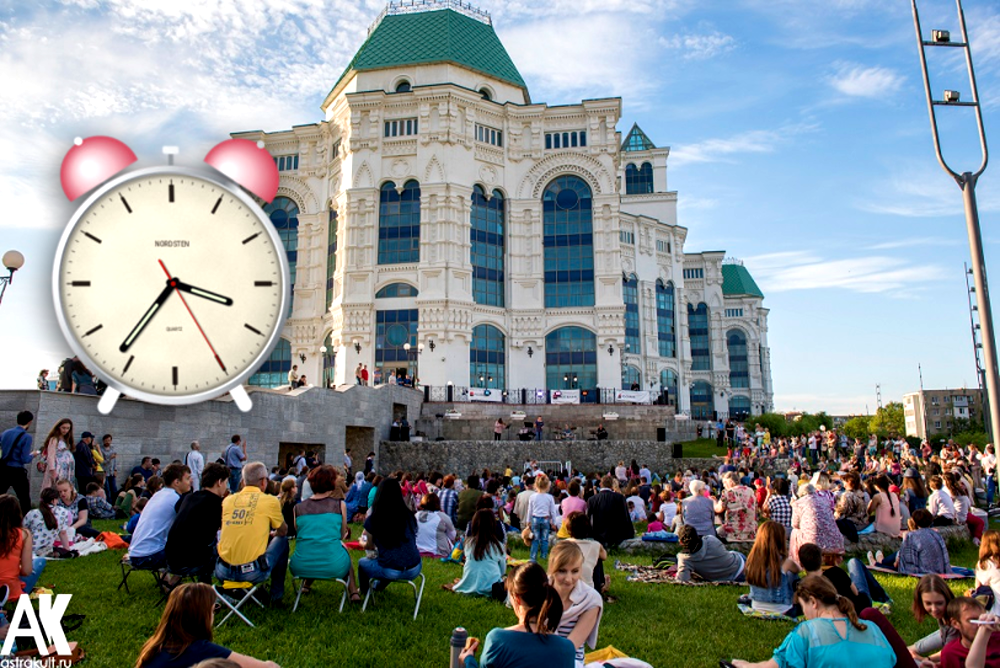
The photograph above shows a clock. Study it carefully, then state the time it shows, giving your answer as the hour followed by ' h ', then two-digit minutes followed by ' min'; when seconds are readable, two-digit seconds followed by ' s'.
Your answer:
3 h 36 min 25 s
